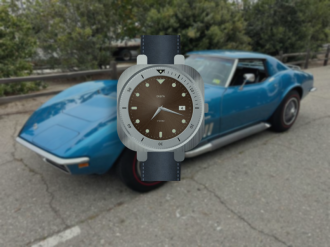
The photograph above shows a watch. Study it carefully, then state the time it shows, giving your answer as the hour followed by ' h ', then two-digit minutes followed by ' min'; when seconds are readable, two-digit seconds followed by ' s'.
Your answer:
7 h 18 min
